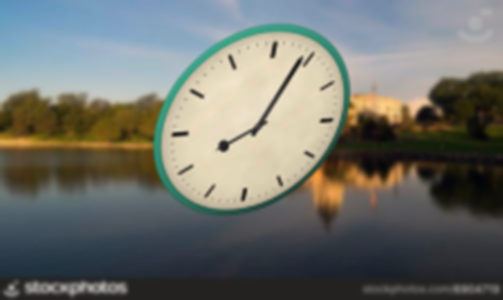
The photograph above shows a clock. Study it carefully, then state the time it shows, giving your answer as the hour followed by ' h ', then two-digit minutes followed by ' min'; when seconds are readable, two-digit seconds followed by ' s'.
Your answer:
8 h 04 min
